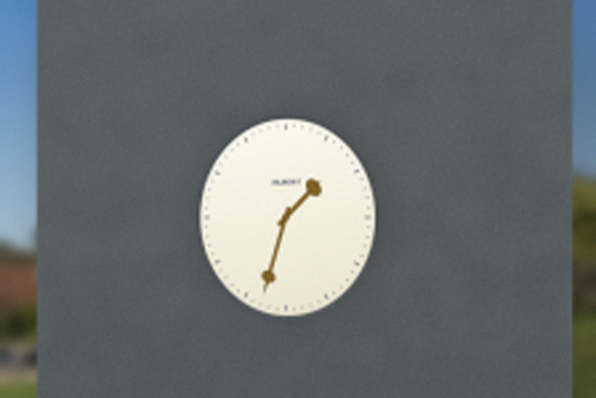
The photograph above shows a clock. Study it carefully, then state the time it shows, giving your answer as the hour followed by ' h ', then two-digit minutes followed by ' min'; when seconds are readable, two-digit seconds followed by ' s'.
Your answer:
1 h 33 min
